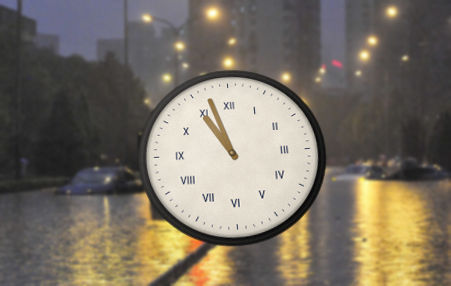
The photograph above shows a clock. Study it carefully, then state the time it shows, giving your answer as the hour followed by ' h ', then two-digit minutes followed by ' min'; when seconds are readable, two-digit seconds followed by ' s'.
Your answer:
10 h 57 min
